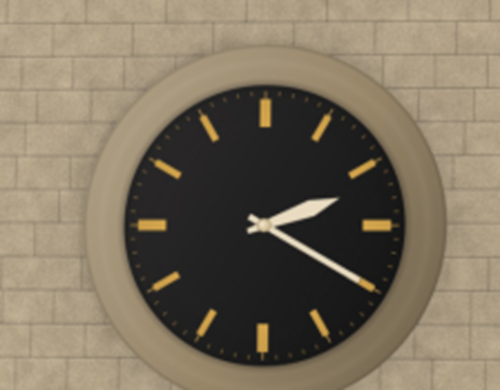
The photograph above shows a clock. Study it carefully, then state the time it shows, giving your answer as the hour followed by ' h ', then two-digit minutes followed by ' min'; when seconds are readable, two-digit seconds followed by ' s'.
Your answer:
2 h 20 min
